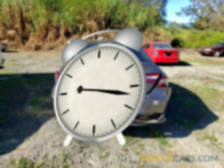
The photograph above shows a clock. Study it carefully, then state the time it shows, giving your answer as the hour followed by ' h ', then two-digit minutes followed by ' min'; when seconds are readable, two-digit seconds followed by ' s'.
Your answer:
9 h 17 min
